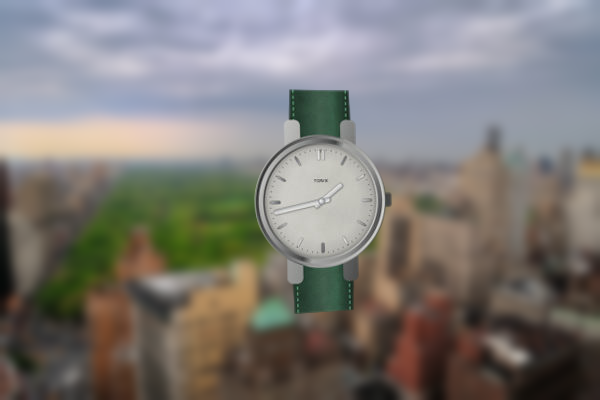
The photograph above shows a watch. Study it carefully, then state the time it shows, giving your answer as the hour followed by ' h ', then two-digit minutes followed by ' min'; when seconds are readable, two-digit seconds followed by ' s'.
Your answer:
1 h 43 min
